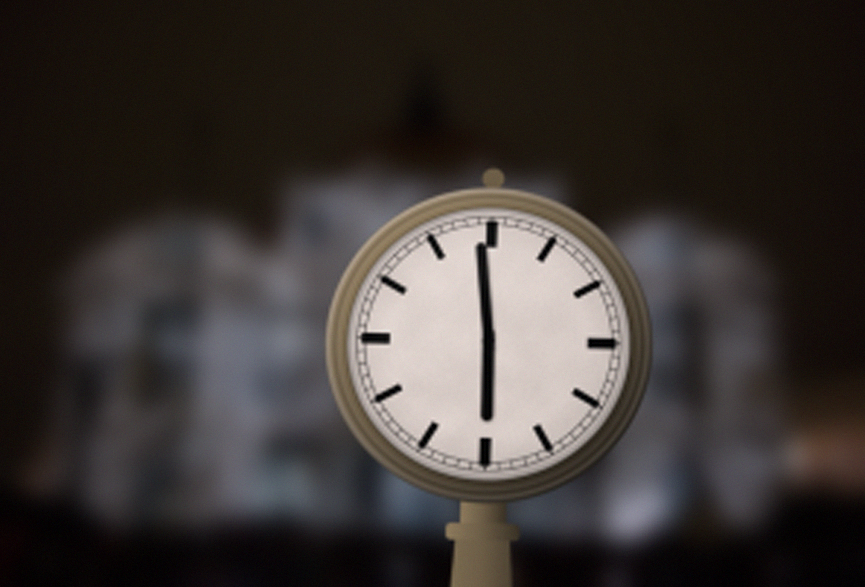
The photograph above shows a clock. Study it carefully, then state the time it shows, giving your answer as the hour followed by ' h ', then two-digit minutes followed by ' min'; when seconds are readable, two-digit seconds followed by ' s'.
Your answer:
5 h 59 min
